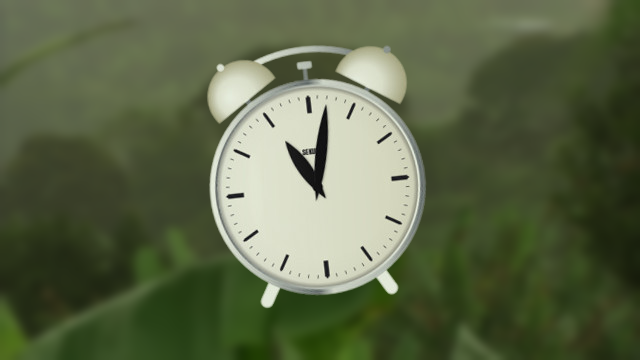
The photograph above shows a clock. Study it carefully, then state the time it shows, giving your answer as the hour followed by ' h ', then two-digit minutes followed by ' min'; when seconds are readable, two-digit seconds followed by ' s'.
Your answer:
11 h 02 min
